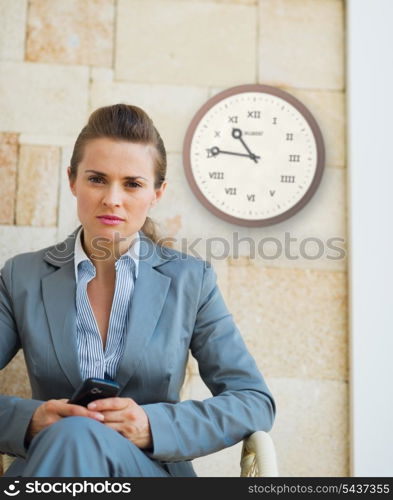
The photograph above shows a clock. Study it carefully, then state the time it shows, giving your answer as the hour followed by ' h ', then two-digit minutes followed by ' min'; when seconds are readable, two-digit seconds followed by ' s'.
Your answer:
10 h 46 min
